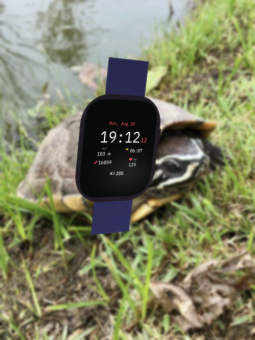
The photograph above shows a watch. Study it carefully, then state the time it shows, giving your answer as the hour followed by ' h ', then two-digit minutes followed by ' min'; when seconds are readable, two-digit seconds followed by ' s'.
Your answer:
19 h 12 min
